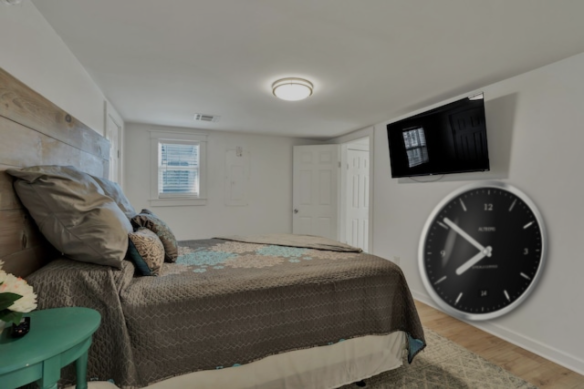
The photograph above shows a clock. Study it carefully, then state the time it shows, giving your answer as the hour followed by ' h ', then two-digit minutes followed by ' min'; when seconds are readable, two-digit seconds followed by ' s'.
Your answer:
7 h 51 min
